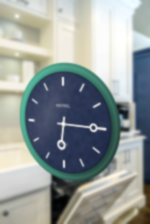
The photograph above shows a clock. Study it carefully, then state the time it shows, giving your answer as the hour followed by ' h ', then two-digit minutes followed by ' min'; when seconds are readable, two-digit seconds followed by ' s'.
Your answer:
6 h 15 min
